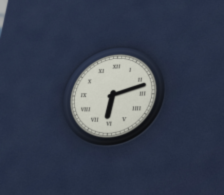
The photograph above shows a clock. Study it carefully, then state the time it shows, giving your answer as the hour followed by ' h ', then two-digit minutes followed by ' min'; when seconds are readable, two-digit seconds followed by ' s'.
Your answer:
6 h 12 min
